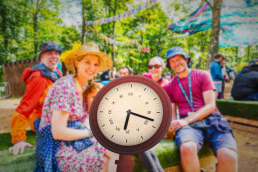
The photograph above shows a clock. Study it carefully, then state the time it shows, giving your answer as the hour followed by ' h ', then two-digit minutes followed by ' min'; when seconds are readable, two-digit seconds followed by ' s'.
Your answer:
6 h 18 min
